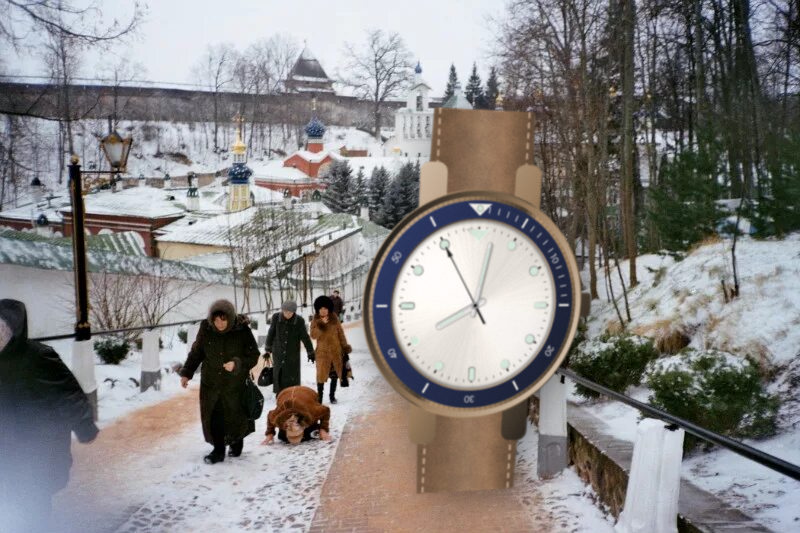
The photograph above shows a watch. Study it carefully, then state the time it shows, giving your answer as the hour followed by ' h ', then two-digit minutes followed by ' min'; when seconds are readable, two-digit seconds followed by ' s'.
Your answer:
8 h 01 min 55 s
